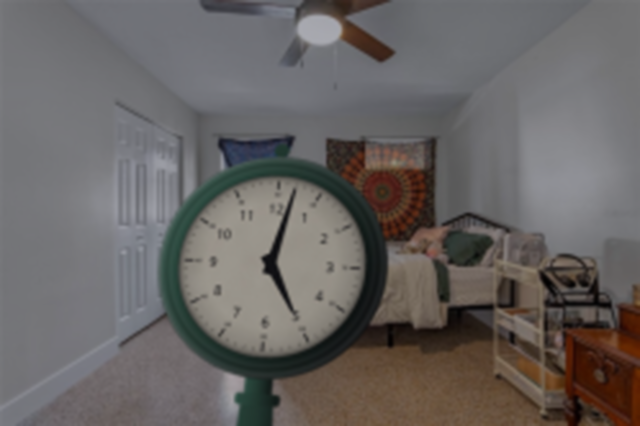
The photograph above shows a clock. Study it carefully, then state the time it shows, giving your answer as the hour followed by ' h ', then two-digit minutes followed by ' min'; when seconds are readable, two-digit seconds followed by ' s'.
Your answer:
5 h 02 min
